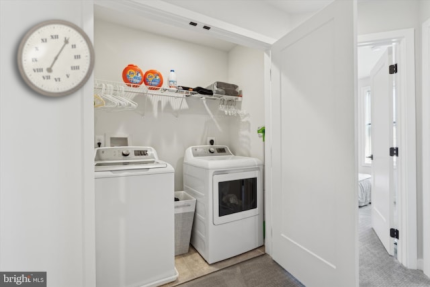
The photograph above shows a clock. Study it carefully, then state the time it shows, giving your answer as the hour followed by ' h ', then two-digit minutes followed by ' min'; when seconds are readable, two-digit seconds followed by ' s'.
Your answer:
7 h 06 min
